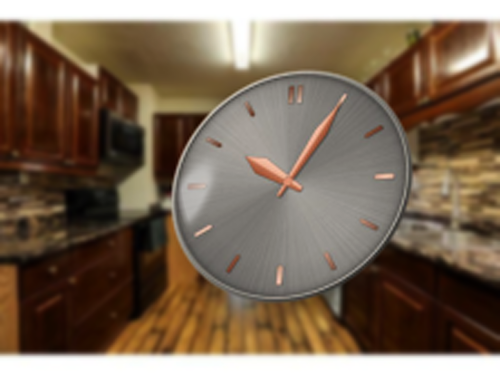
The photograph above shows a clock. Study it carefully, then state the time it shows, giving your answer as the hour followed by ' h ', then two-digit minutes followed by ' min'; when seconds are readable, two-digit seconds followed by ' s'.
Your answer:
10 h 05 min
